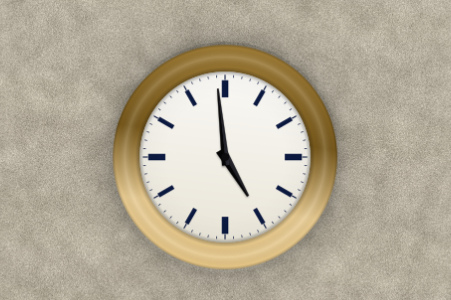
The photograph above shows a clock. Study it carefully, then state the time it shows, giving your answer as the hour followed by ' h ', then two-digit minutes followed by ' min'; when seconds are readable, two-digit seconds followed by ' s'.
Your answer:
4 h 59 min
